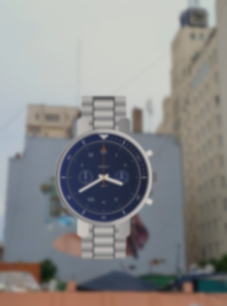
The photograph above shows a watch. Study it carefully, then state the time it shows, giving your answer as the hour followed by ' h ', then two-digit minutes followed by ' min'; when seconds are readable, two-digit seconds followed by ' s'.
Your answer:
3 h 40 min
